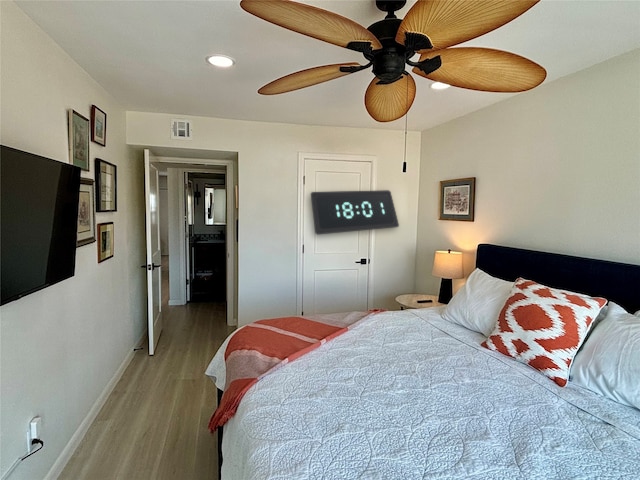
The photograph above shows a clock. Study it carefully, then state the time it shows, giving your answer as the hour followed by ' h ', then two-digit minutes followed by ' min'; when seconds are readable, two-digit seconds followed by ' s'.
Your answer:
18 h 01 min
